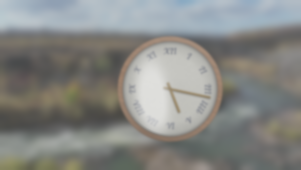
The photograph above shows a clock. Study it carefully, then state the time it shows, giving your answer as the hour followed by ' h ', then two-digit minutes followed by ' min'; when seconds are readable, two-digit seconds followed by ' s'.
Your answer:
5 h 17 min
